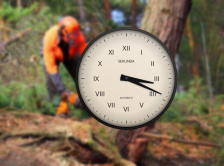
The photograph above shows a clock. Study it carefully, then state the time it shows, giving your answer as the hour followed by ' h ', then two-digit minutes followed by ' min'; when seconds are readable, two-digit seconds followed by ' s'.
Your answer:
3 h 19 min
